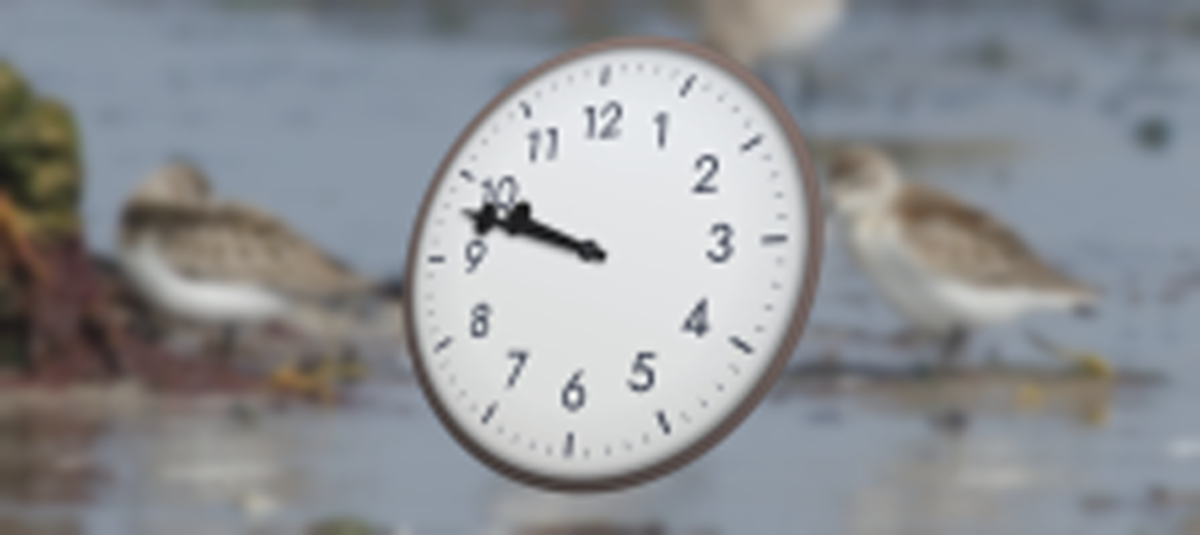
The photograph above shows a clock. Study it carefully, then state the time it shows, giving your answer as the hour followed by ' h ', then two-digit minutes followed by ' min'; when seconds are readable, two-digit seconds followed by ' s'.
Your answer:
9 h 48 min
